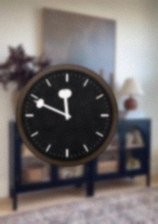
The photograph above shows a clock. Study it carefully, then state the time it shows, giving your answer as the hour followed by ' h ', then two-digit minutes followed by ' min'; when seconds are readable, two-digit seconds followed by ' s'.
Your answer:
11 h 49 min
